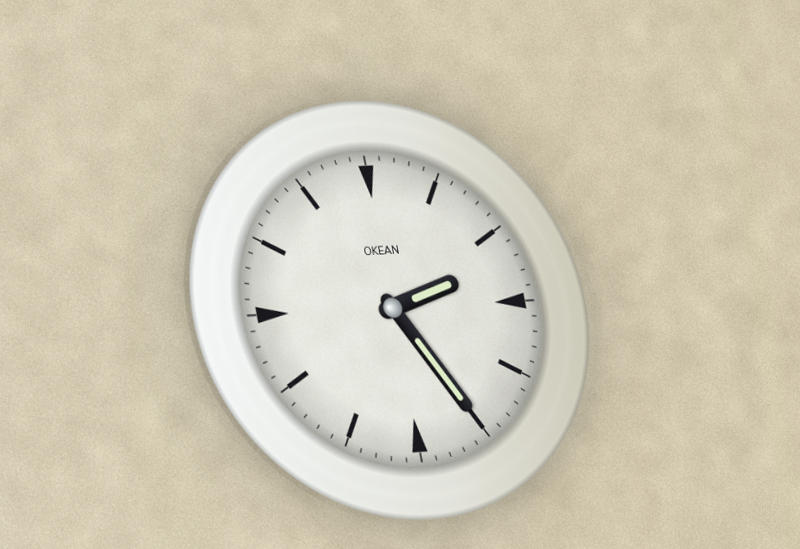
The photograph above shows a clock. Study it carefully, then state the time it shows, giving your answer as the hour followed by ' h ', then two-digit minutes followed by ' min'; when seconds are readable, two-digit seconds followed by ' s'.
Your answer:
2 h 25 min
